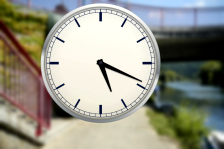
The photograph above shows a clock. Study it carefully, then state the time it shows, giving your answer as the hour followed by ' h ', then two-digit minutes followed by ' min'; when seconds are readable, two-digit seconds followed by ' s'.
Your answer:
5 h 19 min
